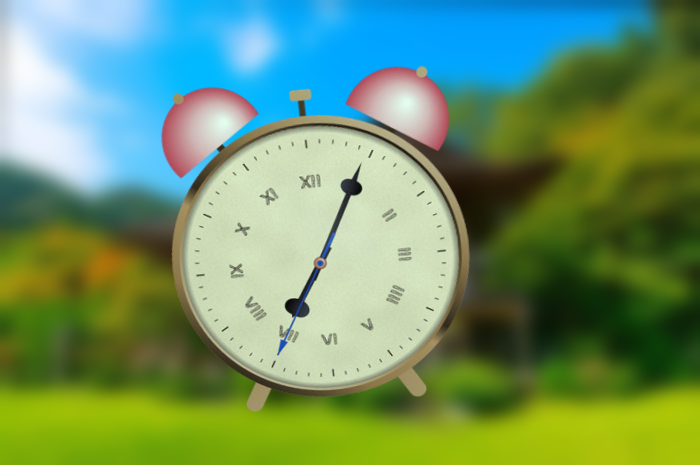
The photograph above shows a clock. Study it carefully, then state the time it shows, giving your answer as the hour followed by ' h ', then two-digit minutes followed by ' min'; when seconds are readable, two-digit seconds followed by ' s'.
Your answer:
7 h 04 min 35 s
